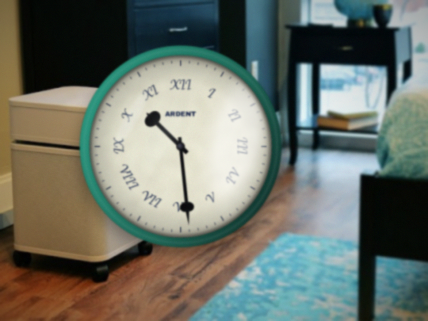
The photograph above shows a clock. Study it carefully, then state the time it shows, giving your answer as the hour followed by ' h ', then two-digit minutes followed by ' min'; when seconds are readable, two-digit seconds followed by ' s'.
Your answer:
10 h 29 min
